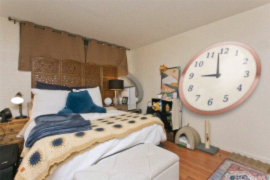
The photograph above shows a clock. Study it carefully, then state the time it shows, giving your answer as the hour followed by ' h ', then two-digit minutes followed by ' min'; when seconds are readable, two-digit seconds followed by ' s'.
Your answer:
8 h 58 min
